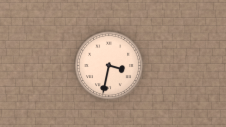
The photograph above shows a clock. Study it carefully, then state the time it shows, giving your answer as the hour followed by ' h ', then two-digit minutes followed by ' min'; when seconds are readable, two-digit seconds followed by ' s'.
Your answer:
3 h 32 min
